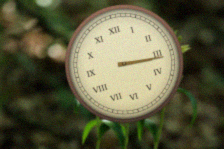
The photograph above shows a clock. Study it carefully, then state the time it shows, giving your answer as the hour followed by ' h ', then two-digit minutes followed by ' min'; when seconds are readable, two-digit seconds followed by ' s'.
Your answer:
3 h 16 min
